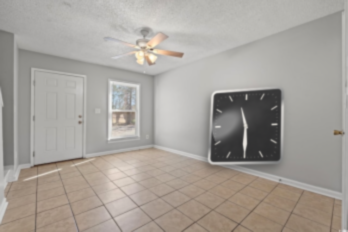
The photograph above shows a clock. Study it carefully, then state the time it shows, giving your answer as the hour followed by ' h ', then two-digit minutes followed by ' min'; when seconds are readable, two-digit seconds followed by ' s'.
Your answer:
11 h 30 min
